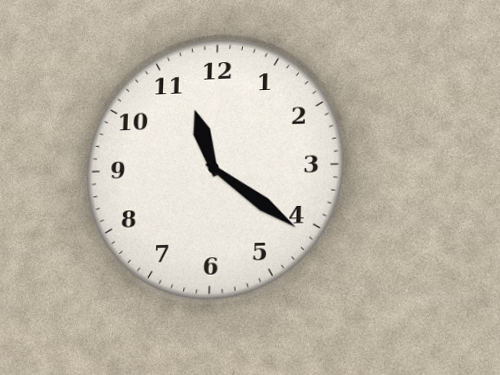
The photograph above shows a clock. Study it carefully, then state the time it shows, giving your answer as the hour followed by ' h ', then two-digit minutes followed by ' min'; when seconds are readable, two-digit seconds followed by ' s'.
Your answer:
11 h 21 min
